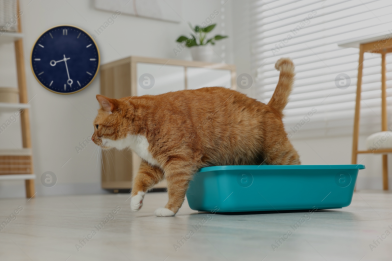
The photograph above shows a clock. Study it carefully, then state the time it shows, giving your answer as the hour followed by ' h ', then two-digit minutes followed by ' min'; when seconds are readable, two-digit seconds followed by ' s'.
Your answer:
8 h 28 min
